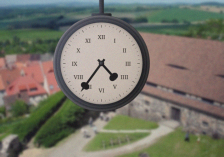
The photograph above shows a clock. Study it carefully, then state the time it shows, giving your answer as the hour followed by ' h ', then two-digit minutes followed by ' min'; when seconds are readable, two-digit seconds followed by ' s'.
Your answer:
4 h 36 min
